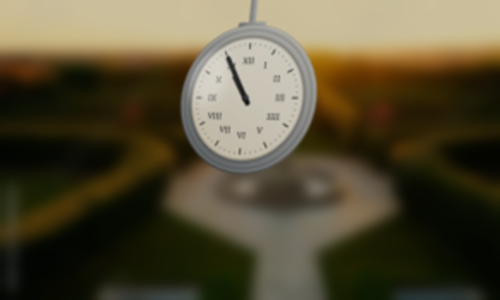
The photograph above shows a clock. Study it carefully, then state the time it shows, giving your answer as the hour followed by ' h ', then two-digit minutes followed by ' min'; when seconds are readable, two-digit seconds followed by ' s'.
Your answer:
10 h 55 min
